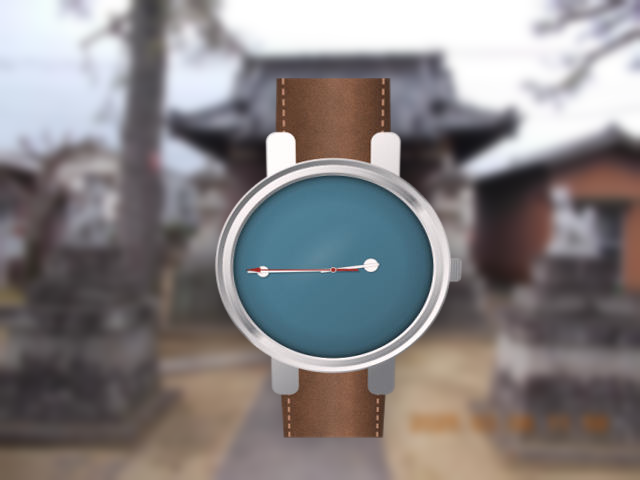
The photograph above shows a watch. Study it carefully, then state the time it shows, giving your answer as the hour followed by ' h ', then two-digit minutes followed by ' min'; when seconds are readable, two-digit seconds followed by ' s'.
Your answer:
2 h 44 min 45 s
